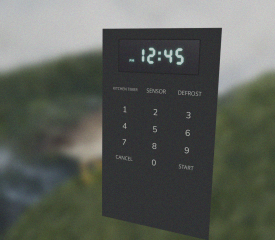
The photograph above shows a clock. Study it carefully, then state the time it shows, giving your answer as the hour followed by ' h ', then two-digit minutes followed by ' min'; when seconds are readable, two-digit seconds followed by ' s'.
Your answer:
12 h 45 min
